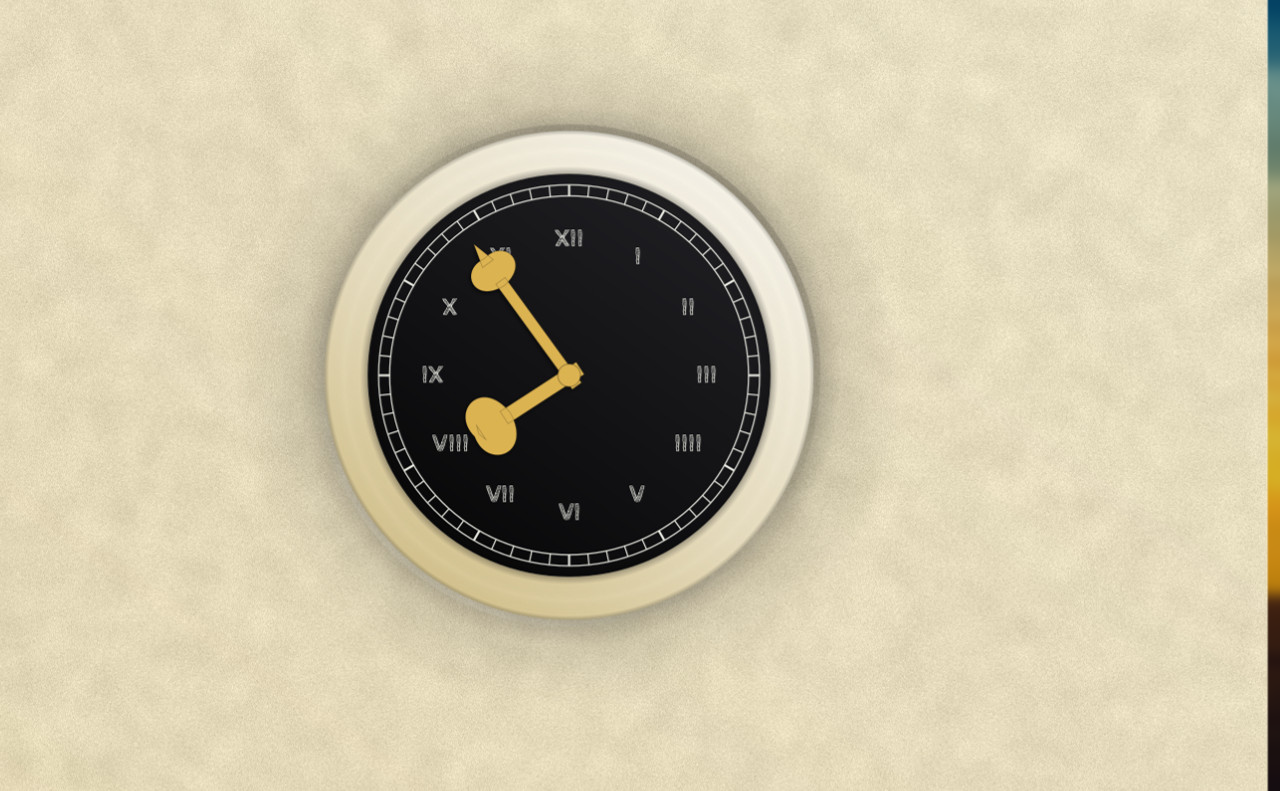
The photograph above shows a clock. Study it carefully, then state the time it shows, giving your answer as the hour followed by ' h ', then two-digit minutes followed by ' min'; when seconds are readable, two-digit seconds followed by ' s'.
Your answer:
7 h 54 min
